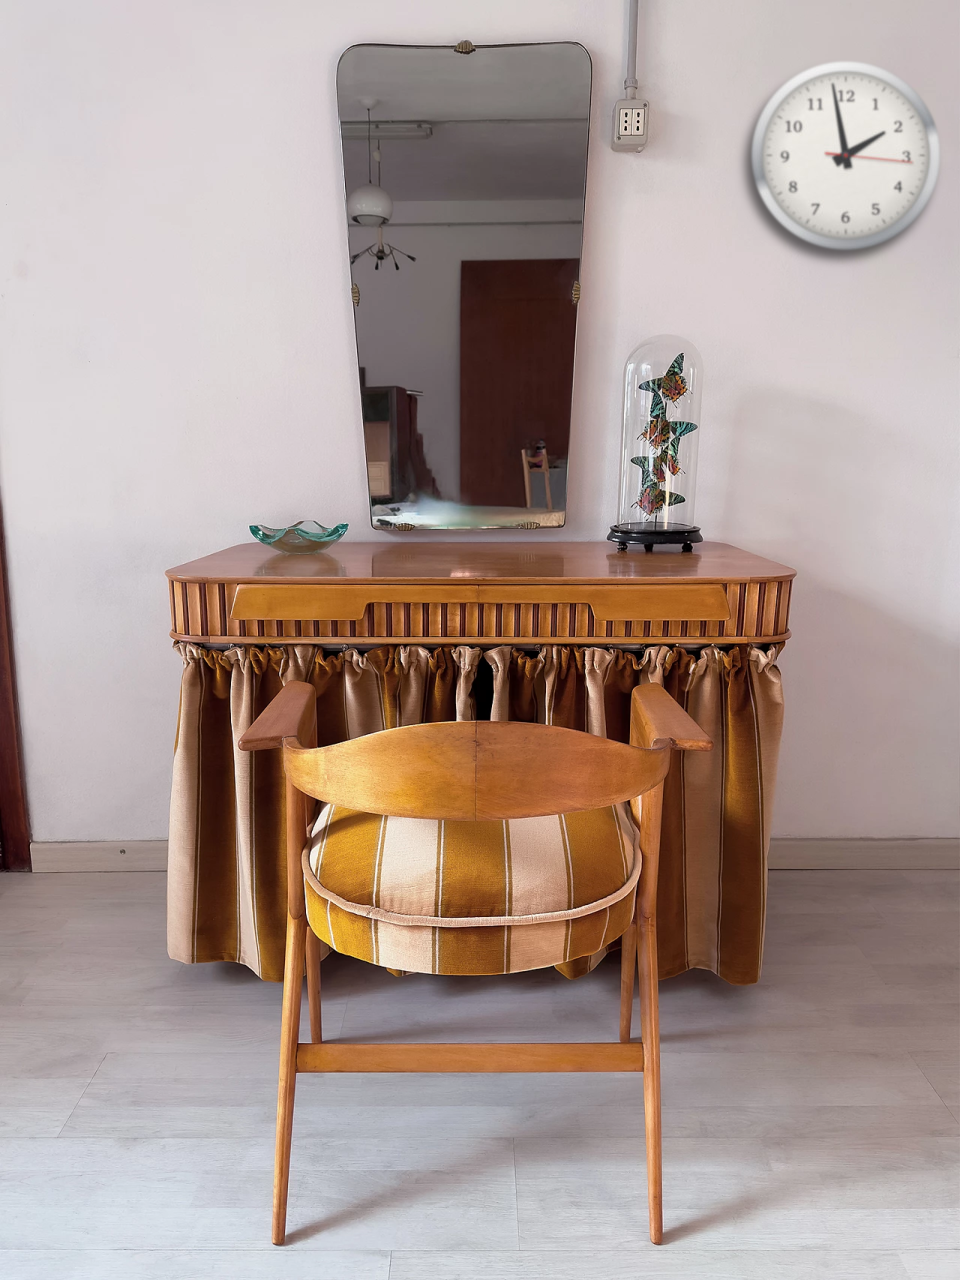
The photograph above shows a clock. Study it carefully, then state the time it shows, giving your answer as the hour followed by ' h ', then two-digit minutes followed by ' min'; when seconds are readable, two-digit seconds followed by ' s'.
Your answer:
1 h 58 min 16 s
